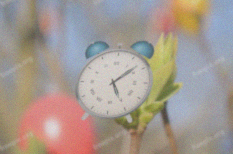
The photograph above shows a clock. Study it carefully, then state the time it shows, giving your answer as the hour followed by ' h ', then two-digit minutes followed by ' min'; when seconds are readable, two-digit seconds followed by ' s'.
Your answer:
5 h 08 min
